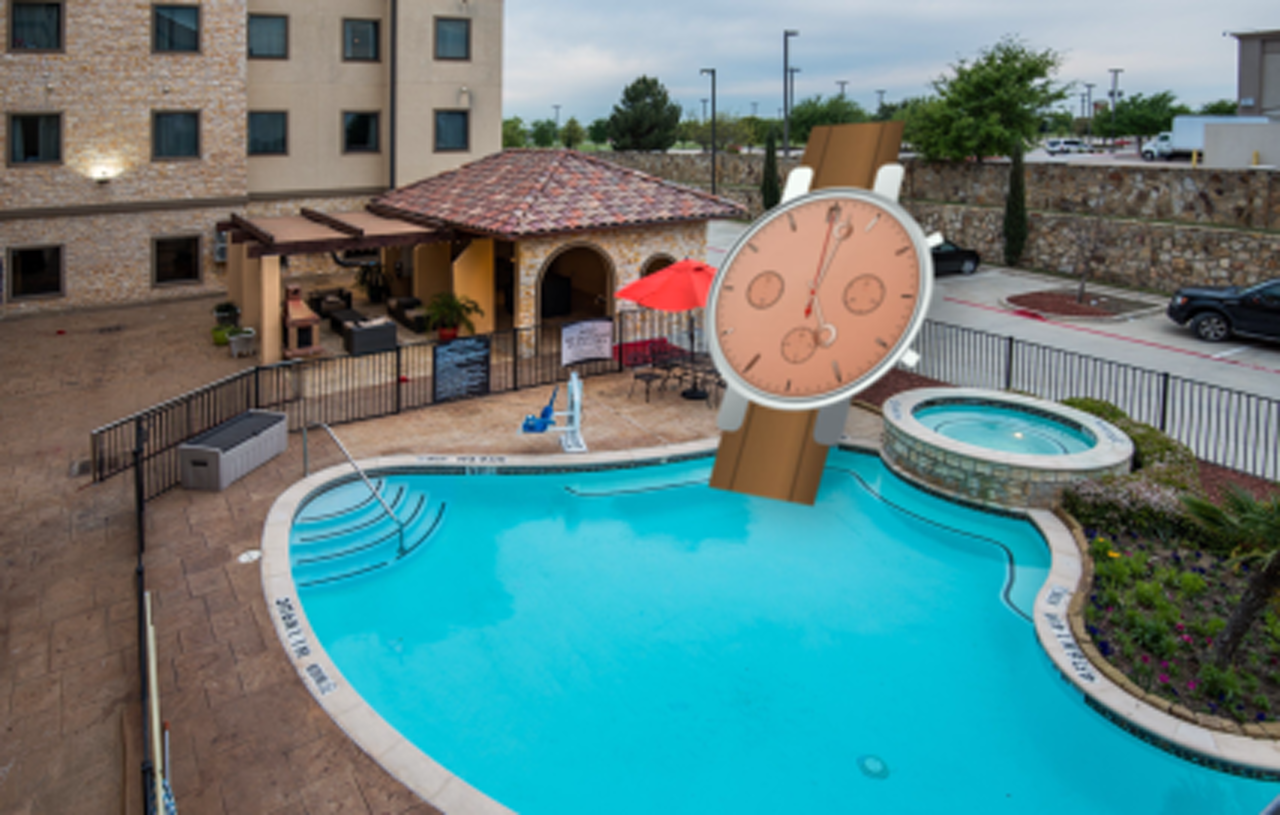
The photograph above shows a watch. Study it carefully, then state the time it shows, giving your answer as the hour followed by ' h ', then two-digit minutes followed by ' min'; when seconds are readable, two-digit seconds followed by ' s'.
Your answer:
5 h 02 min
